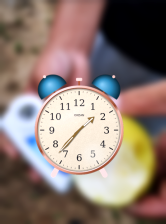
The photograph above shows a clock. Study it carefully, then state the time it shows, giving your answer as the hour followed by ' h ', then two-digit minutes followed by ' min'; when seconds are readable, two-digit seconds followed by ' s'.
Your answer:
1 h 37 min
